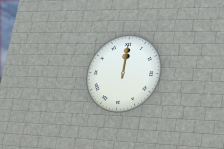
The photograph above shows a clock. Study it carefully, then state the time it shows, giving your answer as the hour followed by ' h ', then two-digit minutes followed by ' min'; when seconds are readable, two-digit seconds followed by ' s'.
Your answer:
12 h 00 min
